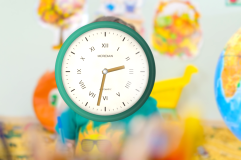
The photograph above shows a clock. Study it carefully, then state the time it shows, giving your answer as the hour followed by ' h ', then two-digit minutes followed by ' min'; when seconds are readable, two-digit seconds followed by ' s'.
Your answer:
2 h 32 min
